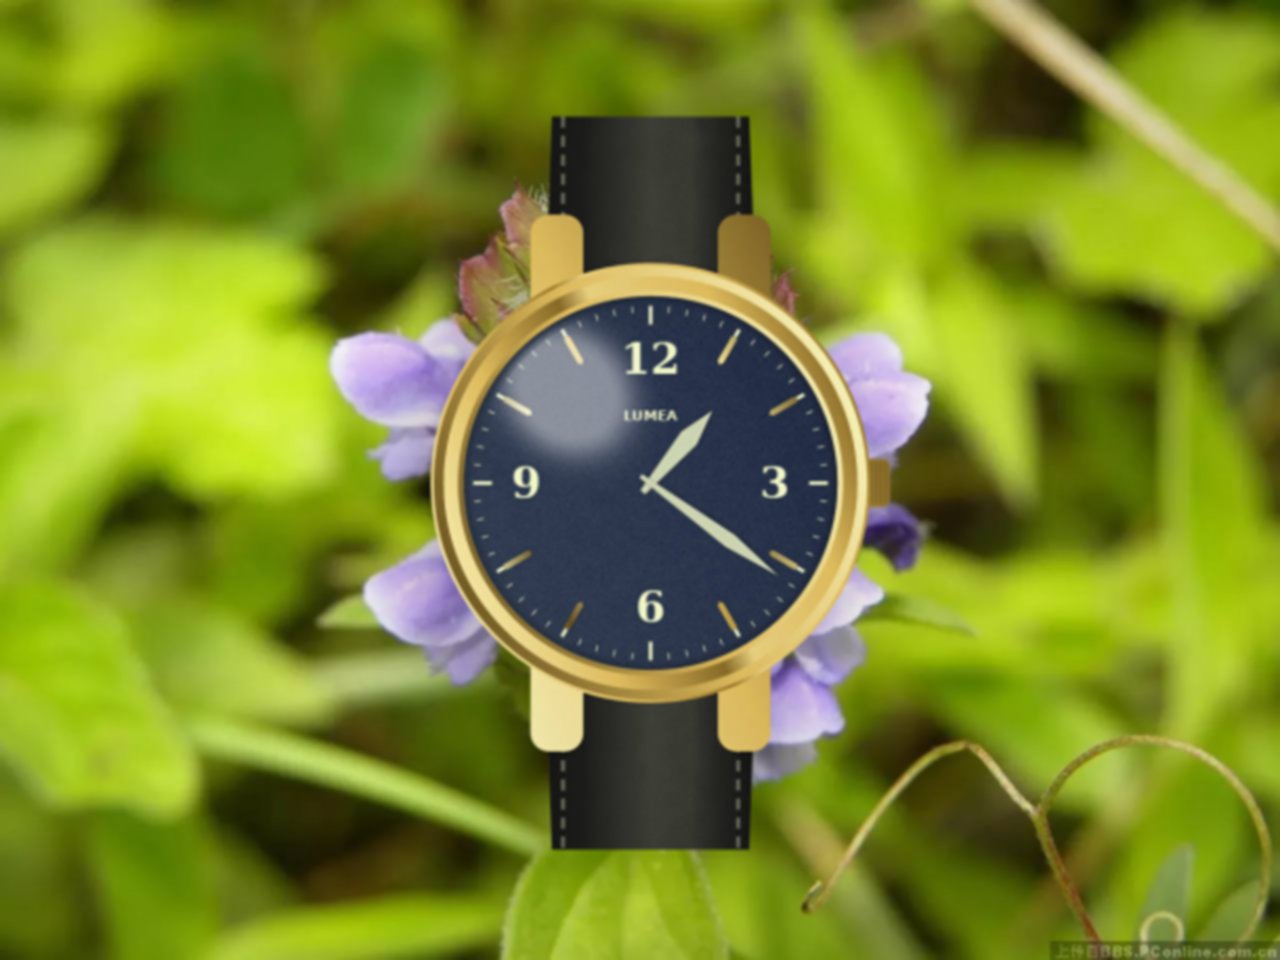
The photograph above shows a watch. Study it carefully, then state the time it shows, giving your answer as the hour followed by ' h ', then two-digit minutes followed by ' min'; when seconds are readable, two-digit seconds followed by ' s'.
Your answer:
1 h 21 min
